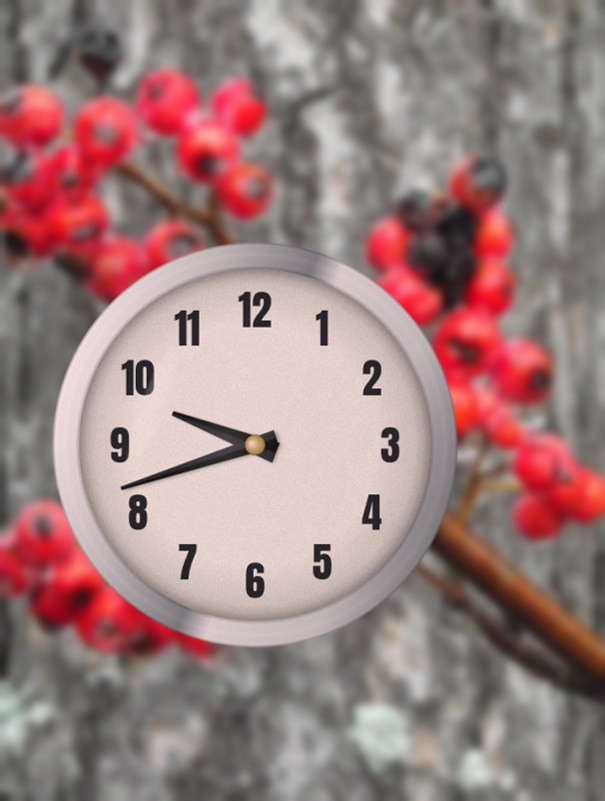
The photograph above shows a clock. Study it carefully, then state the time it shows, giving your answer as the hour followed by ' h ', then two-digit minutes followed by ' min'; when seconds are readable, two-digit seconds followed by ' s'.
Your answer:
9 h 42 min
